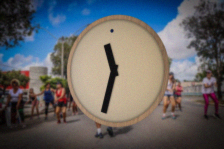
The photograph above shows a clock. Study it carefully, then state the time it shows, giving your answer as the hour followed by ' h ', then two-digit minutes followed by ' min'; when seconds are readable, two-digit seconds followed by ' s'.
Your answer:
11 h 33 min
